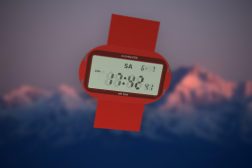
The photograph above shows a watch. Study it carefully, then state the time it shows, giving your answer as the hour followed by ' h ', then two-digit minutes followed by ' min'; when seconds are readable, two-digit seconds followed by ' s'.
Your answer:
17 h 42 min 41 s
